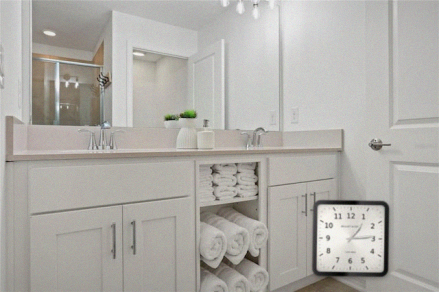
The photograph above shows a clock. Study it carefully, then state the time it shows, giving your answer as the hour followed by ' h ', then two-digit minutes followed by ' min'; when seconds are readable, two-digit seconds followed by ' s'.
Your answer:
1 h 14 min
